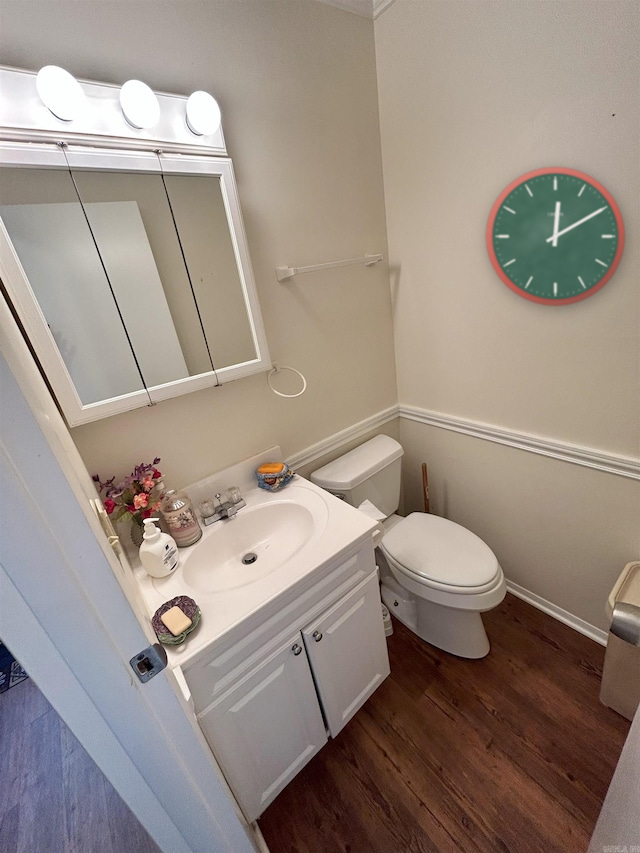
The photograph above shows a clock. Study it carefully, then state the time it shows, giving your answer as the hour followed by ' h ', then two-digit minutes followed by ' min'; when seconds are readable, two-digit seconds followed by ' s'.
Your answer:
12 h 10 min
